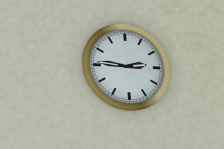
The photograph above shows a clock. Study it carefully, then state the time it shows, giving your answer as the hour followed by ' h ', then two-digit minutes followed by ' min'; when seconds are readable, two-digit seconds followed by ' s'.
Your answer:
2 h 46 min
